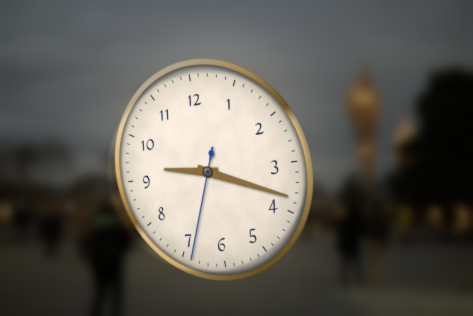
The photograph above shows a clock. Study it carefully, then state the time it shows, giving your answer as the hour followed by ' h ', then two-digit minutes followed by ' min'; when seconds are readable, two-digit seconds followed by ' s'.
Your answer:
9 h 18 min 34 s
